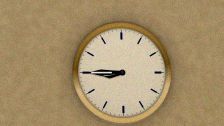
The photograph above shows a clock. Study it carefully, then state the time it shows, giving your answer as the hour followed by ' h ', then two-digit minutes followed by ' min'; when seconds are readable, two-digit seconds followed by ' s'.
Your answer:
8 h 45 min
